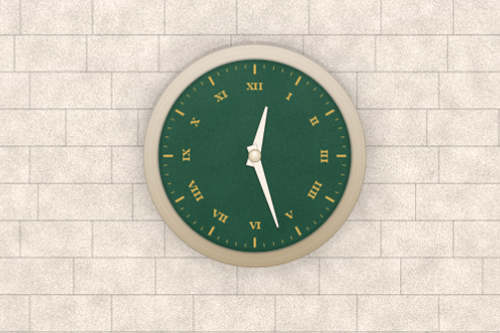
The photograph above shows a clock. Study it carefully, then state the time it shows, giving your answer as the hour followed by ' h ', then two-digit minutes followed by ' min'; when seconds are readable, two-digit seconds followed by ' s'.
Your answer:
12 h 27 min
